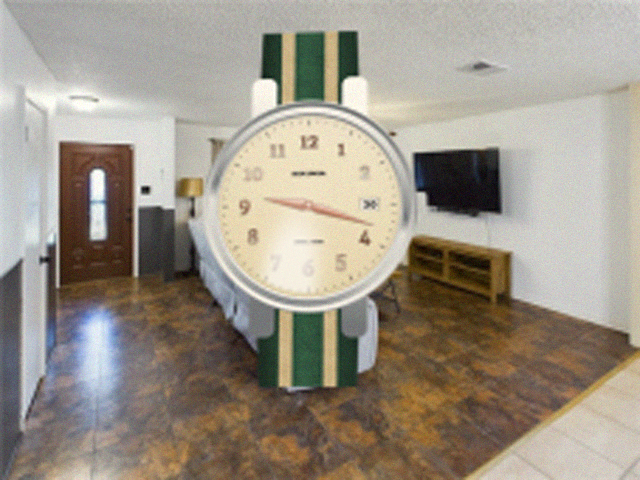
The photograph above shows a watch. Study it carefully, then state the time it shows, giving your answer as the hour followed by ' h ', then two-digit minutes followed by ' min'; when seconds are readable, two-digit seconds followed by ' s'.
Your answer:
9 h 18 min
